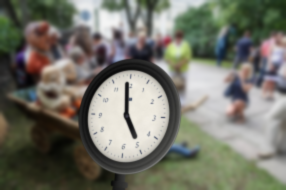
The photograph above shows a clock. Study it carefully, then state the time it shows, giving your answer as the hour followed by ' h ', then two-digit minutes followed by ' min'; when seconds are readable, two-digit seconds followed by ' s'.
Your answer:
4 h 59 min
